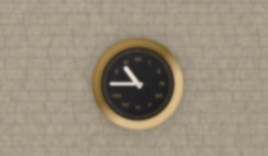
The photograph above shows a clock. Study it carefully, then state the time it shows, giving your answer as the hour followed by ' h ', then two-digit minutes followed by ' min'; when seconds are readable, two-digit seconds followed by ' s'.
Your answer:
10 h 45 min
